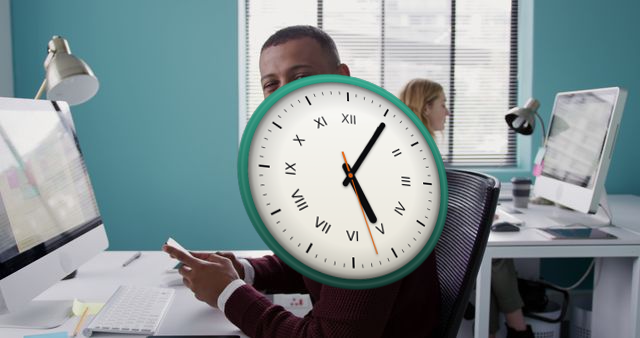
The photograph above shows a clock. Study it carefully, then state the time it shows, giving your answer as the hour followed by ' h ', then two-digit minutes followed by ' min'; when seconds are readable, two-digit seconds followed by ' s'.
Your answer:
5 h 05 min 27 s
